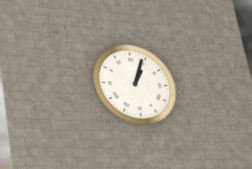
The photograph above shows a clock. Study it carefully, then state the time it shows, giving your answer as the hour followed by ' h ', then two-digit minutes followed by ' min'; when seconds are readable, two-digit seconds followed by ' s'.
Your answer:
1 h 04 min
